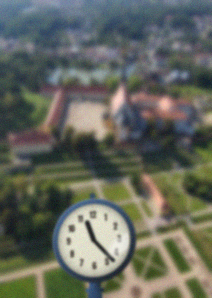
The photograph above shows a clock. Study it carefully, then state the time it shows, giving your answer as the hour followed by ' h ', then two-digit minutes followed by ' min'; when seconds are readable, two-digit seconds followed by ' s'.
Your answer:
11 h 23 min
